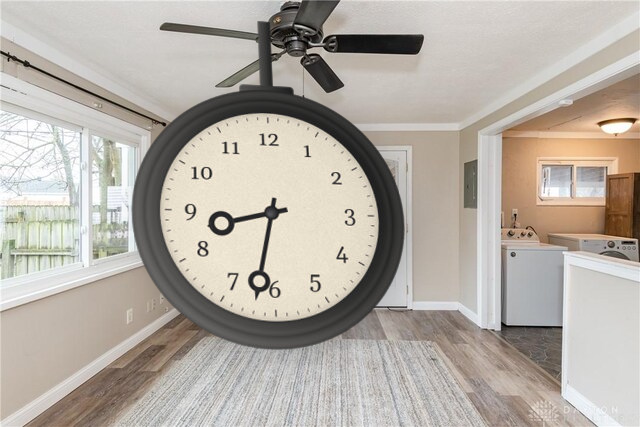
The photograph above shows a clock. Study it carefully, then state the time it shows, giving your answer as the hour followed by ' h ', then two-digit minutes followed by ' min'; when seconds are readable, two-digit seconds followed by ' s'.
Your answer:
8 h 32 min
